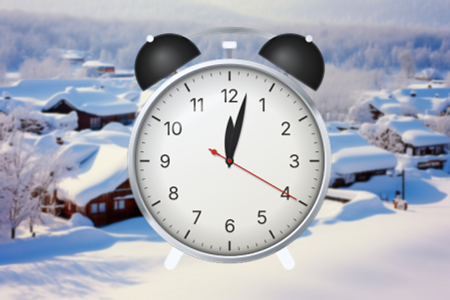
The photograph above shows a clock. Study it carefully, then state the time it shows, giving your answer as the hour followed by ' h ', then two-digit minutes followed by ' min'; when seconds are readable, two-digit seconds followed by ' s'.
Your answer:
12 h 02 min 20 s
